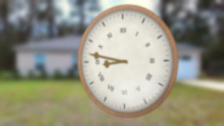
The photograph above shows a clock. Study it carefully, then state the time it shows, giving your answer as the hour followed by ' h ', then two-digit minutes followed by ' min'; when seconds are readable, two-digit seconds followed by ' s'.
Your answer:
8 h 47 min
